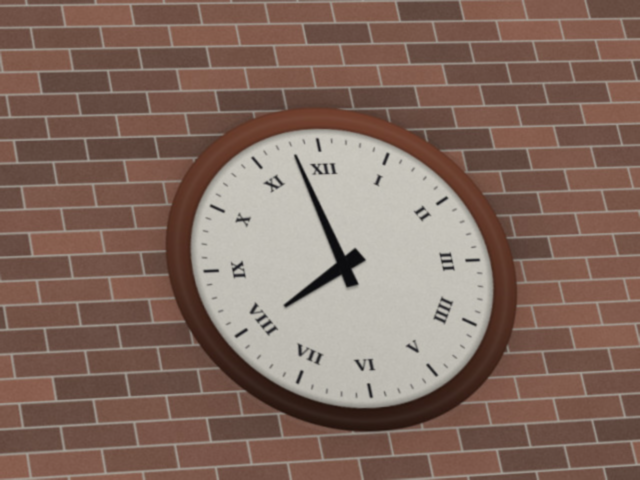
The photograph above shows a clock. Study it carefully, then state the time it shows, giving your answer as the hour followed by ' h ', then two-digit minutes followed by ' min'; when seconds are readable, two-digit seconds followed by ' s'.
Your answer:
7 h 58 min
